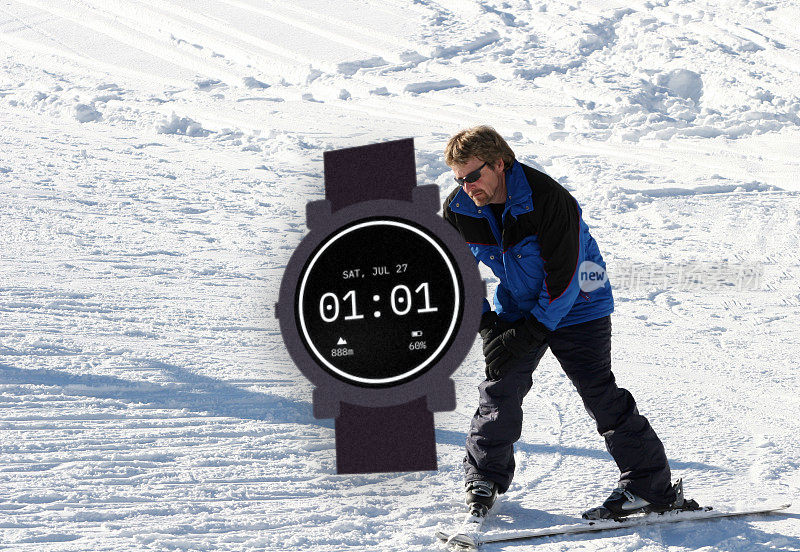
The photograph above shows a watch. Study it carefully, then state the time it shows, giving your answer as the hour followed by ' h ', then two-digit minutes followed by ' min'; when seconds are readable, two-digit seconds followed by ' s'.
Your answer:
1 h 01 min
